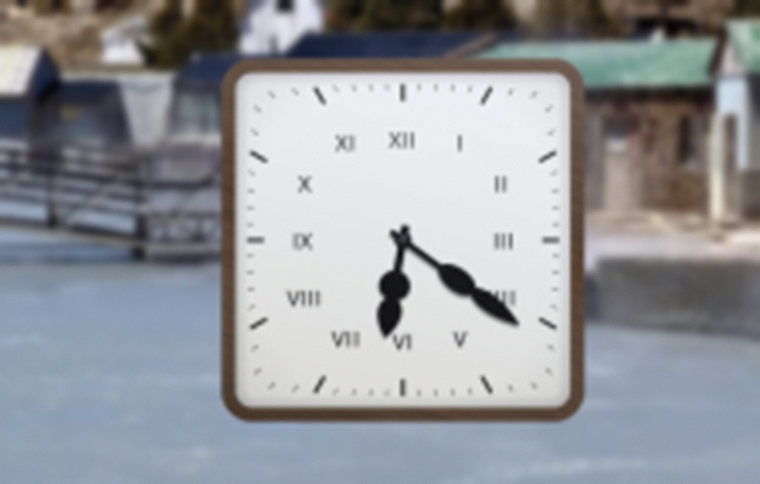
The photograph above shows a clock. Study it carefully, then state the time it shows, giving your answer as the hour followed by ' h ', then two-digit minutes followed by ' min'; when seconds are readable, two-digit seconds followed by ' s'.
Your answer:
6 h 21 min
